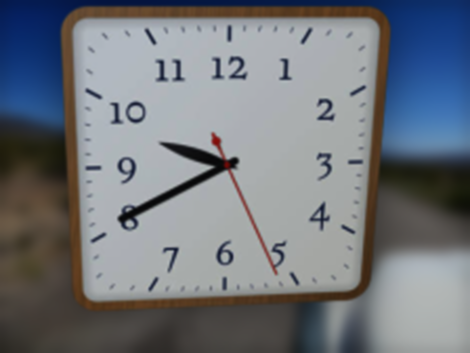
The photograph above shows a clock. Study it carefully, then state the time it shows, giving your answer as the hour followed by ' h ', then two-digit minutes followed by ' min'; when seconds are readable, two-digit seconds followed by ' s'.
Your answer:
9 h 40 min 26 s
